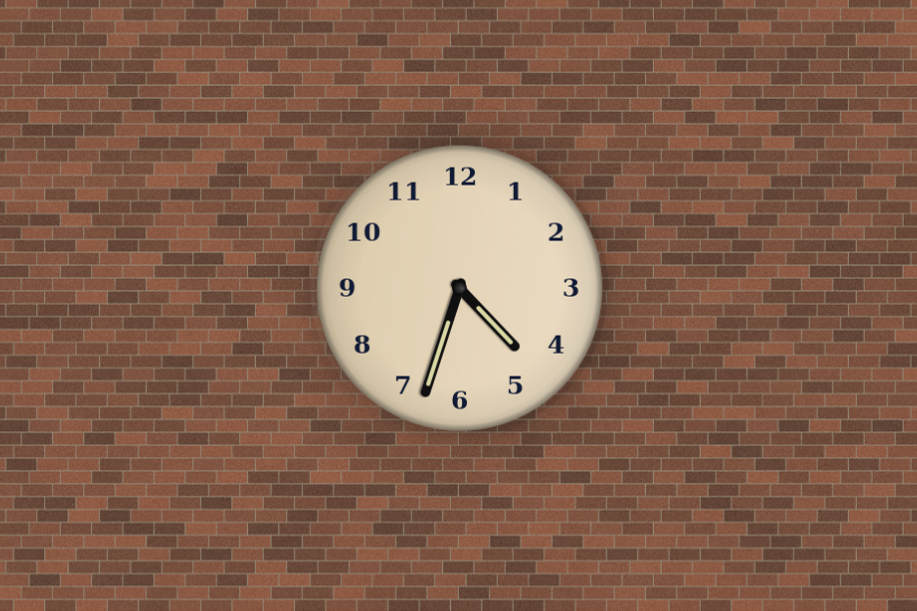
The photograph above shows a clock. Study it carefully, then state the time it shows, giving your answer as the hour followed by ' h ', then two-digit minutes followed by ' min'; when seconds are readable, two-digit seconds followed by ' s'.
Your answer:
4 h 33 min
